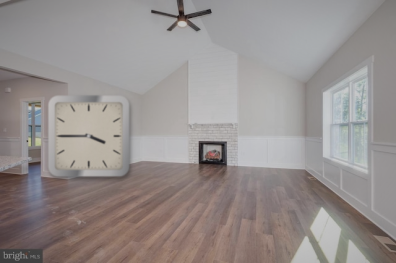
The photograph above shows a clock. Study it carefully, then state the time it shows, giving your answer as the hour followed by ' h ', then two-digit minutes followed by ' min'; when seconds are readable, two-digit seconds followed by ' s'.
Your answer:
3 h 45 min
